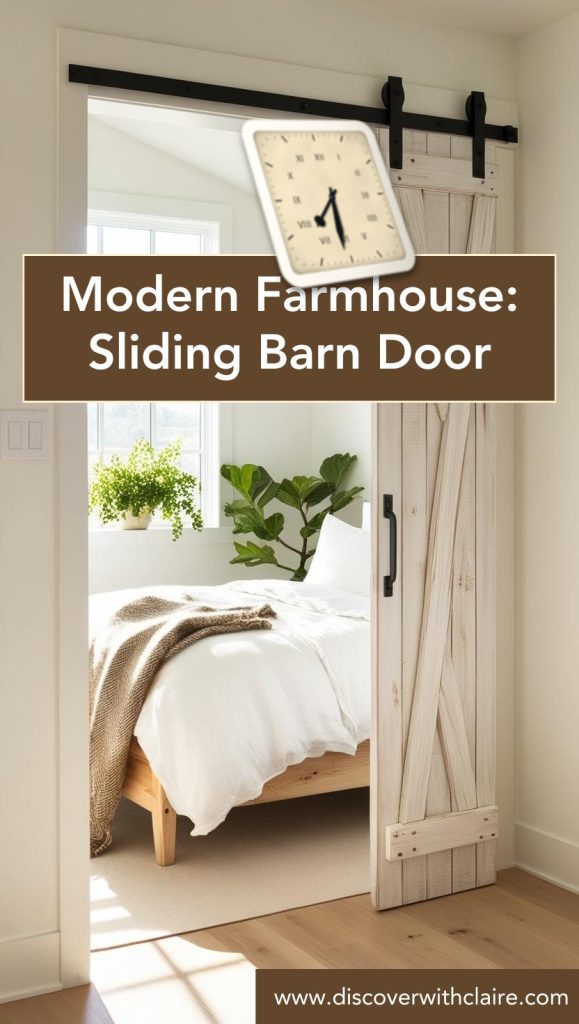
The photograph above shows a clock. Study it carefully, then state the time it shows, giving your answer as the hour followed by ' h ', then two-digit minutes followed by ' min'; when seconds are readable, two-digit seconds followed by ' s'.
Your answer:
7 h 31 min
